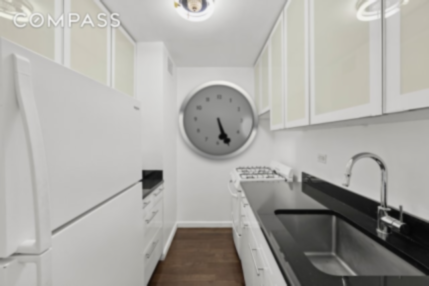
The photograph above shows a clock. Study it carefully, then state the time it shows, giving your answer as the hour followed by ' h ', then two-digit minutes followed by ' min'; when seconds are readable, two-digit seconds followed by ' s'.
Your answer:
5 h 26 min
